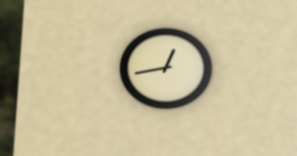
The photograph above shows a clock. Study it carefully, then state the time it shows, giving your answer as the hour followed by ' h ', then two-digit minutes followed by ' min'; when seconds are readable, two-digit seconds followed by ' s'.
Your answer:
12 h 43 min
